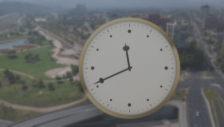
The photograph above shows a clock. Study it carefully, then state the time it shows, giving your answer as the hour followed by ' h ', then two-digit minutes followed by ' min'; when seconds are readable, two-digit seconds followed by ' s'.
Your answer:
11 h 41 min
